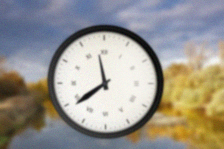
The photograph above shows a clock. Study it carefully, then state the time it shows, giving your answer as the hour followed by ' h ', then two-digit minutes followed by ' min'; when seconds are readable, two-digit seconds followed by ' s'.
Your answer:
11 h 39 min
